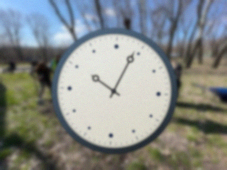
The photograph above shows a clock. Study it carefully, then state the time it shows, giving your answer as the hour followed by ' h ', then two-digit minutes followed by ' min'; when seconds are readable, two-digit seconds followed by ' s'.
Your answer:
10 h 04 min
